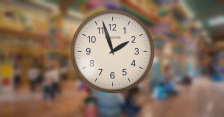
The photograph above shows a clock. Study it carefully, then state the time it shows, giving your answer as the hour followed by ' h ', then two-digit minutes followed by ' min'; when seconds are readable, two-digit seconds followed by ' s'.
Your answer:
1 h 57 min
